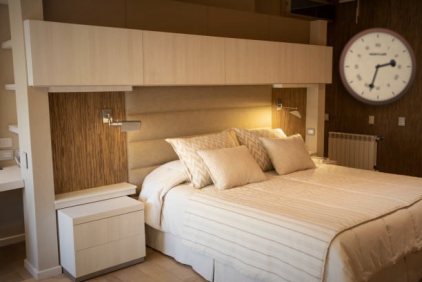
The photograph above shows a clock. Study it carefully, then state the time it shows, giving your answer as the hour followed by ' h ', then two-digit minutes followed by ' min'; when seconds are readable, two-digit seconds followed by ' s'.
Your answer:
2 h 33 min
